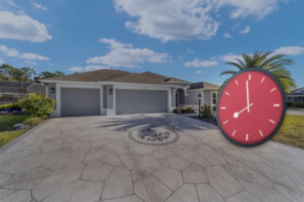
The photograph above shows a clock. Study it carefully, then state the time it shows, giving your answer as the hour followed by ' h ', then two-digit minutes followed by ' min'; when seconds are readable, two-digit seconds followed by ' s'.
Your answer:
7 h 59 min
